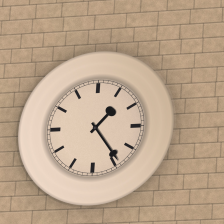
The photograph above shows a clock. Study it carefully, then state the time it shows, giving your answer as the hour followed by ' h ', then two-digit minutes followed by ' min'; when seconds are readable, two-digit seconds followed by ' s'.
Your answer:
1 h 24 min
